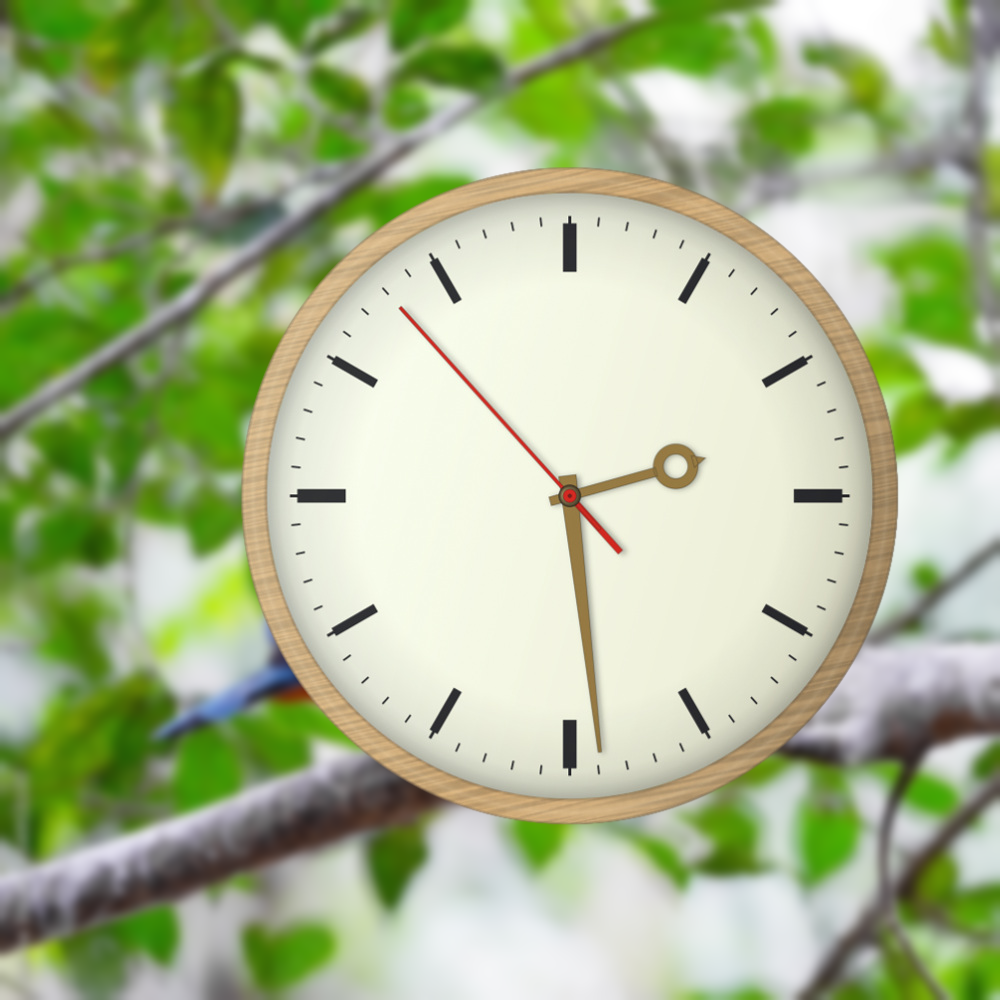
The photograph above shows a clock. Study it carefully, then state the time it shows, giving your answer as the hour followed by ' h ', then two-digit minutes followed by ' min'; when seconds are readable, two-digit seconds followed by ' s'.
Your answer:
2 h 28 min 53 s
